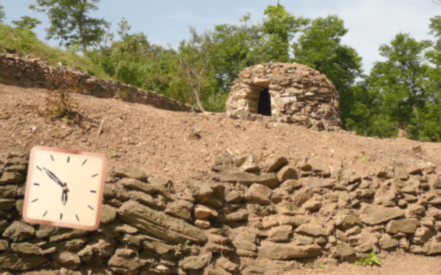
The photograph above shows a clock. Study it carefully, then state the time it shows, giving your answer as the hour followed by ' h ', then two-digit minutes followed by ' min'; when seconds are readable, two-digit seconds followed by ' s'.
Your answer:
5 h 51 min
